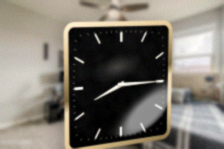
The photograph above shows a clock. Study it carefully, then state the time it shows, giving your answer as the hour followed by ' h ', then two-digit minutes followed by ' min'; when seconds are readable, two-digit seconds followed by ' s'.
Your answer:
8 h 15 min
